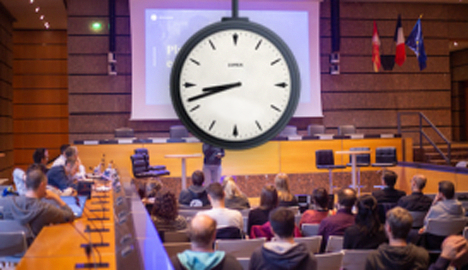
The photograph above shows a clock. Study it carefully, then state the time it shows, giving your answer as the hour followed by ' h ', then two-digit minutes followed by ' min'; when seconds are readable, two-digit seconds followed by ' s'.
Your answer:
8 h 42 min
